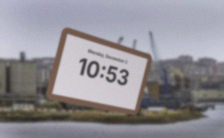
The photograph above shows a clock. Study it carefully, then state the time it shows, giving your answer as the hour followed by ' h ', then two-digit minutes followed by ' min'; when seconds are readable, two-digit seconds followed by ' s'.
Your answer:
10 h 53 min
